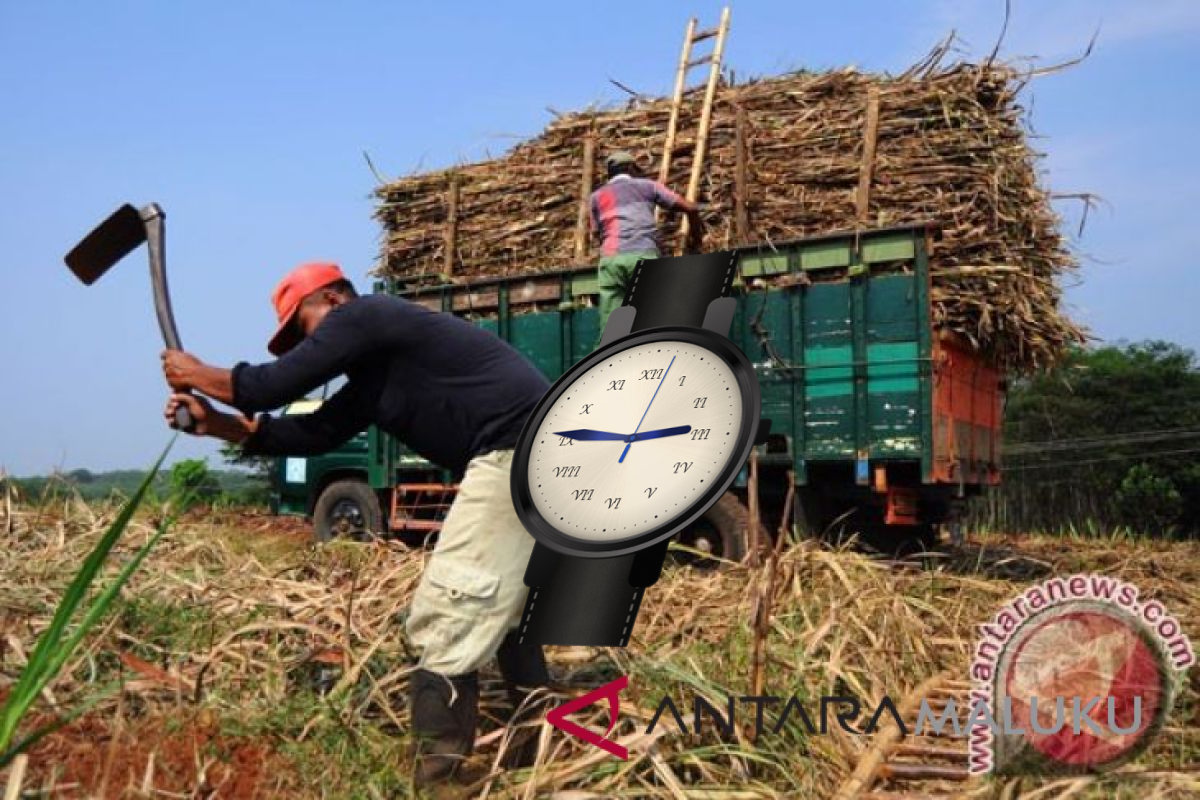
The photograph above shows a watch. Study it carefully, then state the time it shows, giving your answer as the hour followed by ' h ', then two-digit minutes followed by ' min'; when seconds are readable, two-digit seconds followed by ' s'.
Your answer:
2 h 46 min 02 s
